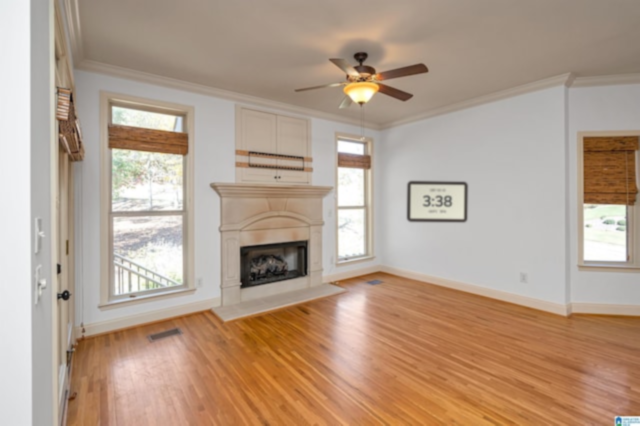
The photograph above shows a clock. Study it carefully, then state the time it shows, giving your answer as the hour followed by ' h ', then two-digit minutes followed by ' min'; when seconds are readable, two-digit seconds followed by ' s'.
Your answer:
3 h 38 min
